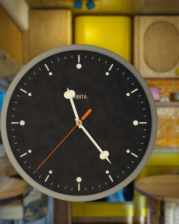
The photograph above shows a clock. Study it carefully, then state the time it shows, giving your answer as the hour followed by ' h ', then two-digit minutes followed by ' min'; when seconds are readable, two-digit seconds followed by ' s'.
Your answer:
11 h 23 min 37 s
